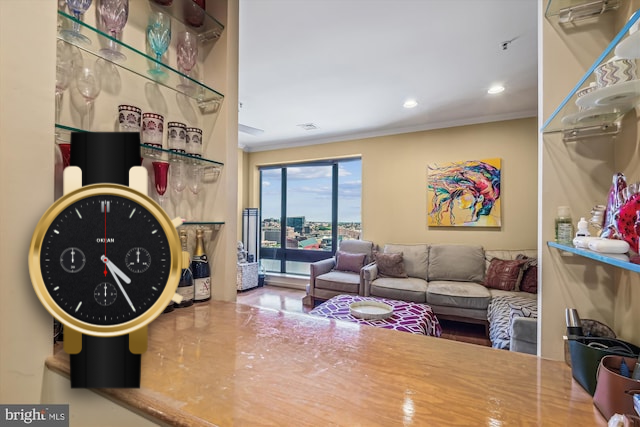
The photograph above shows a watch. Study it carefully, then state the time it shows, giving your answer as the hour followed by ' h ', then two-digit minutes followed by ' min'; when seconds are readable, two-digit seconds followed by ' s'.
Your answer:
4 h 25 min
